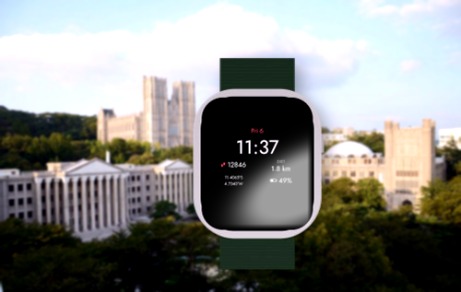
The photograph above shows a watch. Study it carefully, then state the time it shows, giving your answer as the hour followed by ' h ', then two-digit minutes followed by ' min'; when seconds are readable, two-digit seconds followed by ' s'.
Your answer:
11 h 37 min
